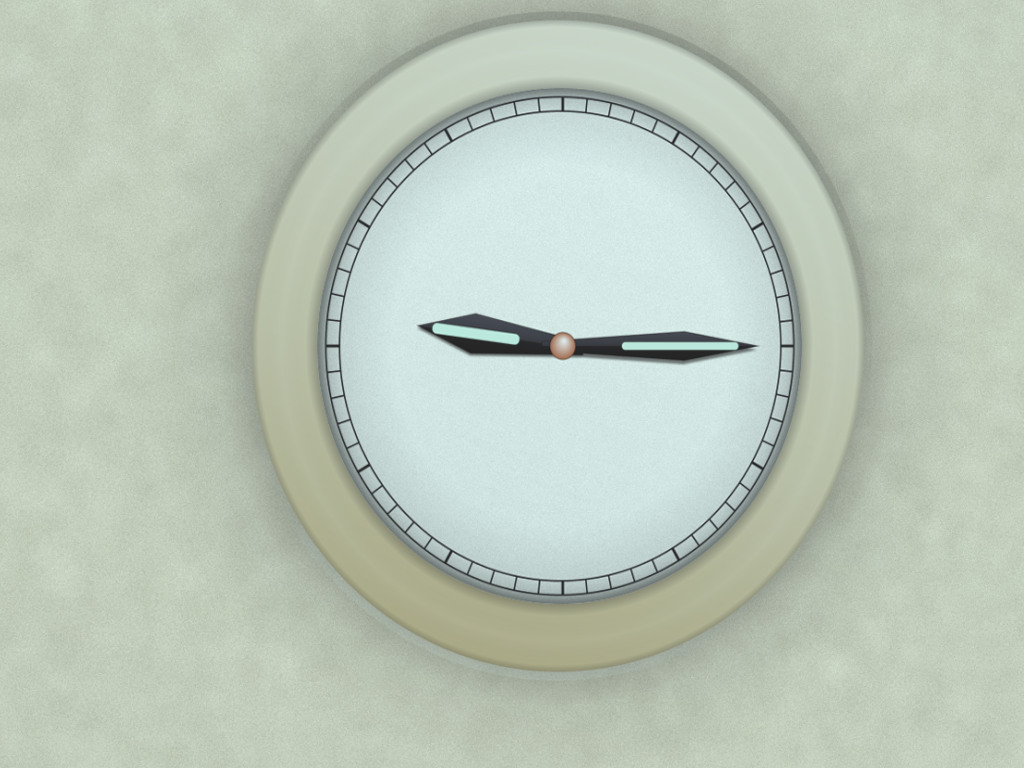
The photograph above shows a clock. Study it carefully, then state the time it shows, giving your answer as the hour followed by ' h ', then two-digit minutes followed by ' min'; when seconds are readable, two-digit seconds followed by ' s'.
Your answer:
9 h 15 min
